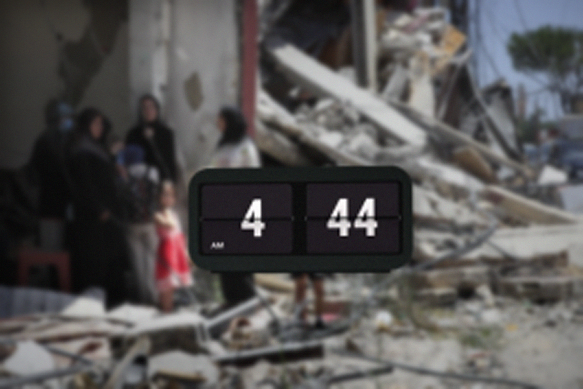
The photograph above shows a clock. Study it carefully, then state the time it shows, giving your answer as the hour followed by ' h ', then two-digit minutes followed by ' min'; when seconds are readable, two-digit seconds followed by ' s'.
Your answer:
4 h 44 min
